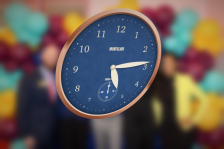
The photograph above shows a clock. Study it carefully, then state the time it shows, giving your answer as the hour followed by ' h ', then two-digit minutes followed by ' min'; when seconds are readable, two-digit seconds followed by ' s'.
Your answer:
5 h 14 min
